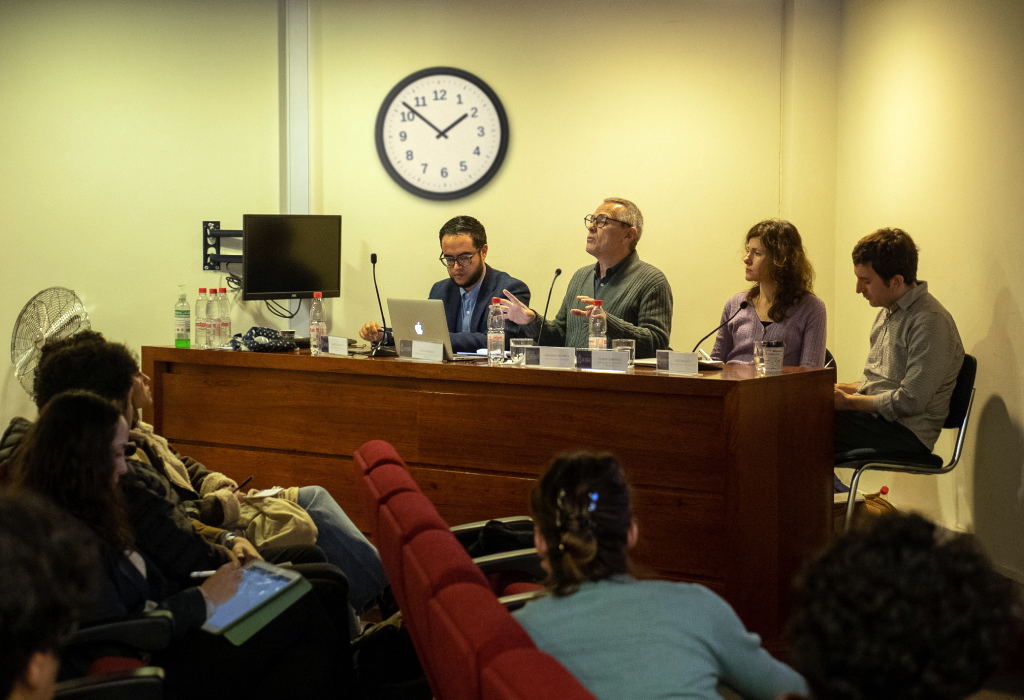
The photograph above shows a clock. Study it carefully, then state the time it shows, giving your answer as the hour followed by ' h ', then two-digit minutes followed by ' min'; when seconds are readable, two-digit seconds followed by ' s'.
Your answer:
1 h 52 min
